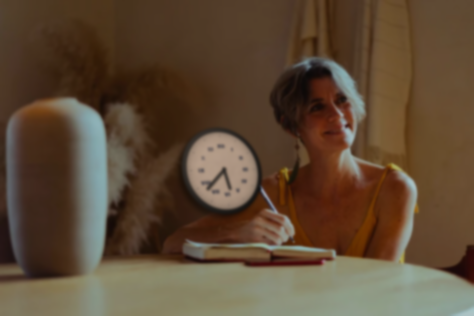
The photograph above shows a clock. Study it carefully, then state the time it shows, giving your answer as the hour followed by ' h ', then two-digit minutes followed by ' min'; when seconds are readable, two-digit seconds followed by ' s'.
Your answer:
5 h 38 min
